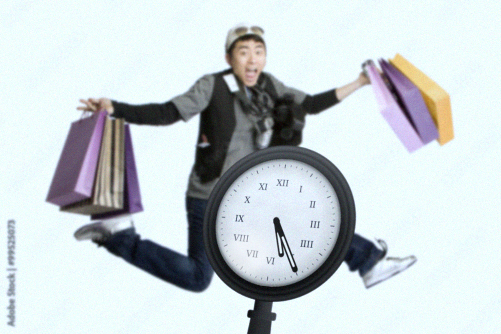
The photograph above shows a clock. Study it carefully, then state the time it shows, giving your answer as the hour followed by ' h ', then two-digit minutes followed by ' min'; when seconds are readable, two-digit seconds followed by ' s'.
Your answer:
5 h 25 min
